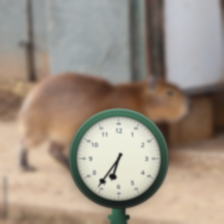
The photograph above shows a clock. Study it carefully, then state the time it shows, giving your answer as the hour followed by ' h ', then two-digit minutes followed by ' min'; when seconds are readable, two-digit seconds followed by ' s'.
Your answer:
6 h 36 min
